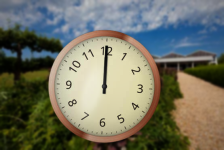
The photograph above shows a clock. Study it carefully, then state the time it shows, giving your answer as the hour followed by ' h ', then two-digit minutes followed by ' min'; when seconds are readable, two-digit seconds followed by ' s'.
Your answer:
12 h 00 min
